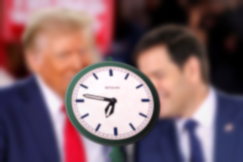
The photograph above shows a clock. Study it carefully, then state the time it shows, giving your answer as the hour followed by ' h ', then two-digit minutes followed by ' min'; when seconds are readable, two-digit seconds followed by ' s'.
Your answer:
6 h 47 min
